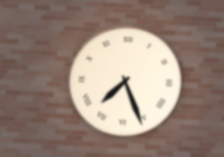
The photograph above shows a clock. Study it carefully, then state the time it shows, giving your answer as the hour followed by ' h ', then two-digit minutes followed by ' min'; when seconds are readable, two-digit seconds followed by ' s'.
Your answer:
7 h 26 min
